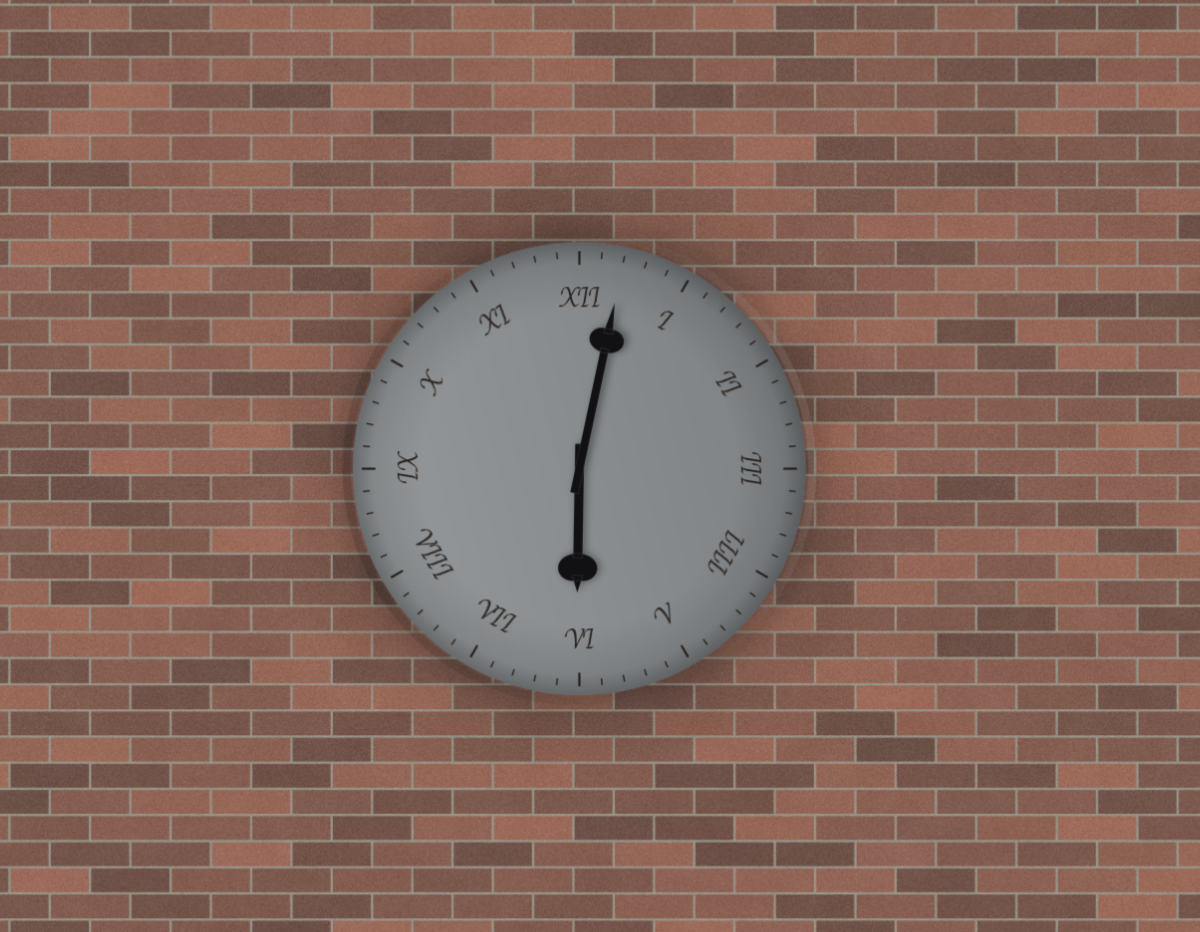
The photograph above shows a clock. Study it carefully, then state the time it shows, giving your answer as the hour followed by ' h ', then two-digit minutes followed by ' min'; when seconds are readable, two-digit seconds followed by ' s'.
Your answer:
6 h 02 min
